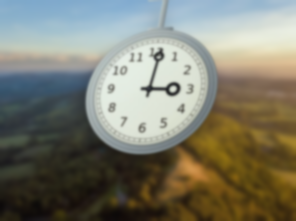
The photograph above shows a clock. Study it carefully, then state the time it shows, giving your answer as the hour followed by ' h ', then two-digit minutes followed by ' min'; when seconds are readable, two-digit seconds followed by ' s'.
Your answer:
3 h 01 min
